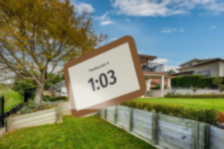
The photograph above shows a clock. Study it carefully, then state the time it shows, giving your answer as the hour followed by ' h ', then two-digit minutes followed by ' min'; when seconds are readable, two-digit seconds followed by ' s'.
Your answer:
1 h 03 min
